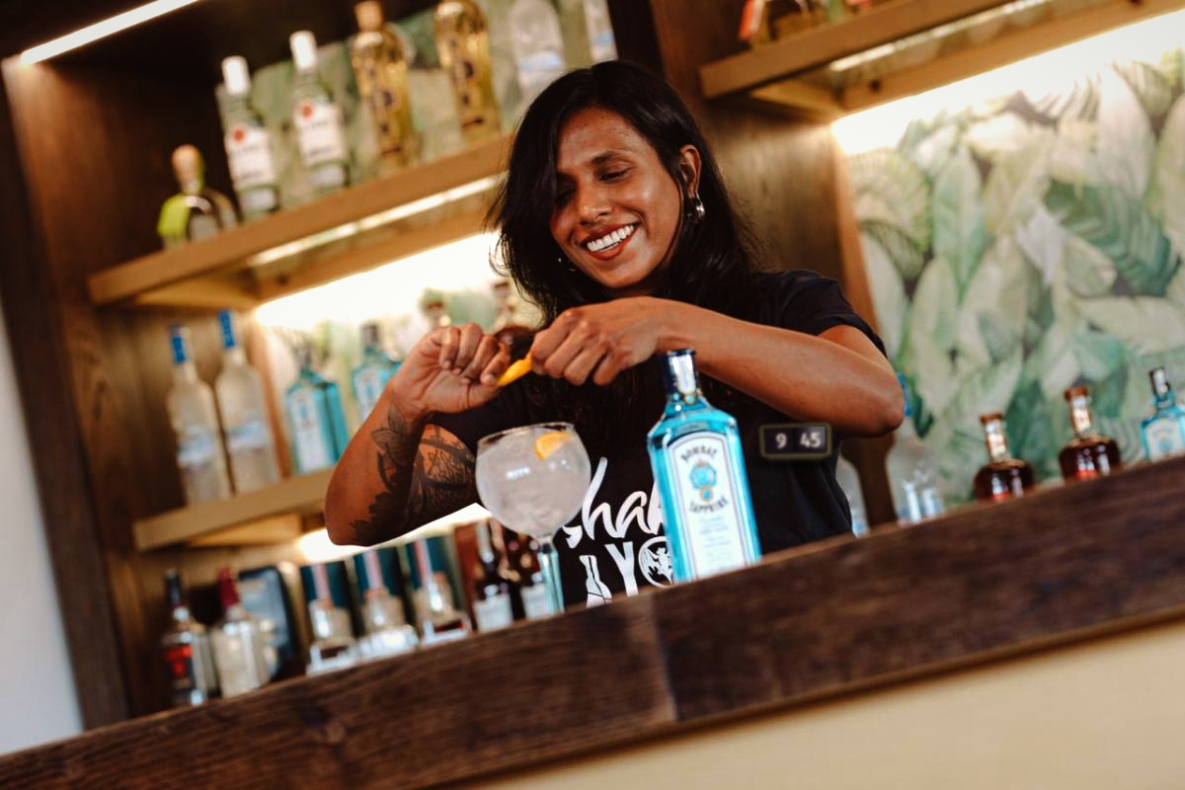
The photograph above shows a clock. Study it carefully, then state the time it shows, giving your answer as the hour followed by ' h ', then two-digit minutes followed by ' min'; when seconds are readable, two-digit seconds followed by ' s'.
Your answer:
9 h 45 min
